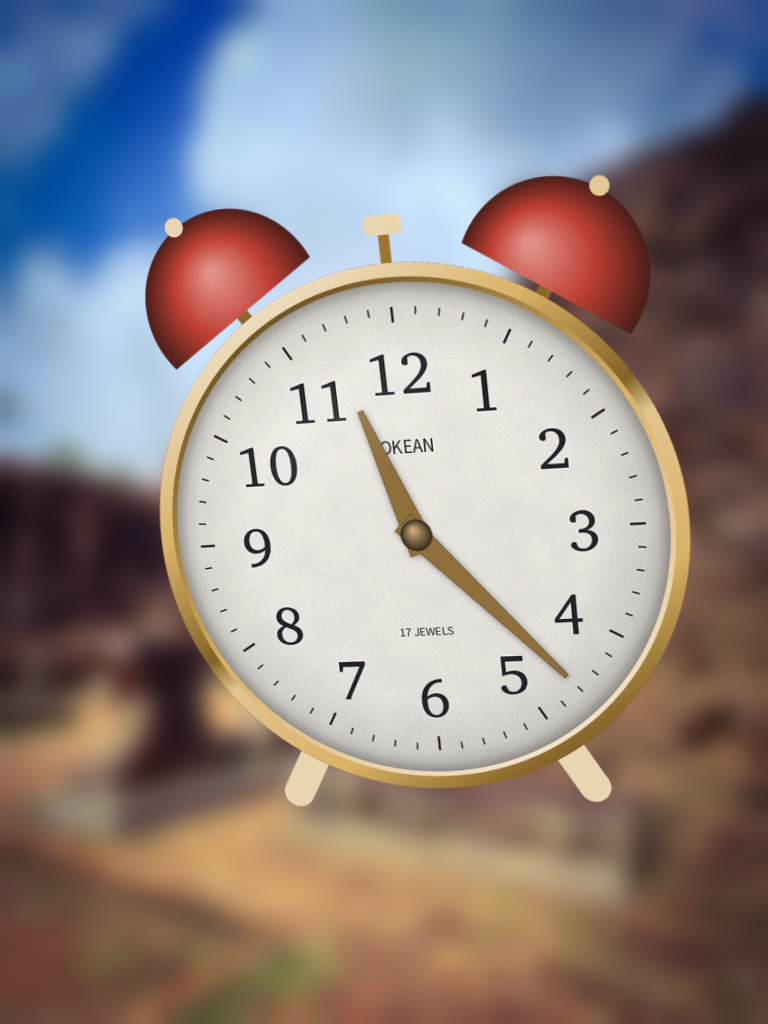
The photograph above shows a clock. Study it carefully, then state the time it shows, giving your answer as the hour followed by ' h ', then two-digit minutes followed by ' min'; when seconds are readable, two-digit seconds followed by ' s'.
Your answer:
11 h 23 min
